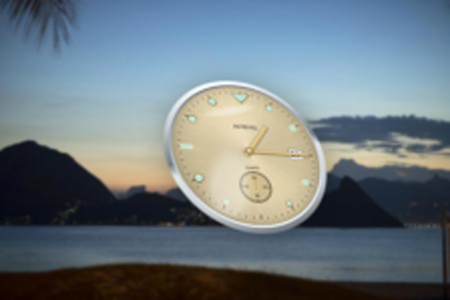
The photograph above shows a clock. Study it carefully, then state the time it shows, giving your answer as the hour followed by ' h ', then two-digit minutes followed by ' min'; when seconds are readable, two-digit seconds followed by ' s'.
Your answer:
1 h 15 min
